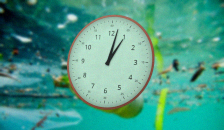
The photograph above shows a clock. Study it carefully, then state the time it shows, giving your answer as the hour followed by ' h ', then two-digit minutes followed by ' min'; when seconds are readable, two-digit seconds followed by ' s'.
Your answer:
1 h 02 min
